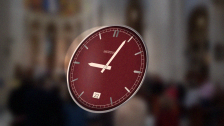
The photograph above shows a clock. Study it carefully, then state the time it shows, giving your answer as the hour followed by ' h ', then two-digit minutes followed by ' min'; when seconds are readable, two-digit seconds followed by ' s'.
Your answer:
9 h 04 min
